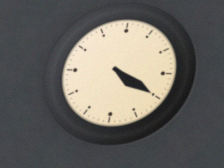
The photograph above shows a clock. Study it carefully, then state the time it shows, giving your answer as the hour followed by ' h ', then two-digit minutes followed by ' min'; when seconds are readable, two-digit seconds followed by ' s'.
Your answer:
4 h 20 min
